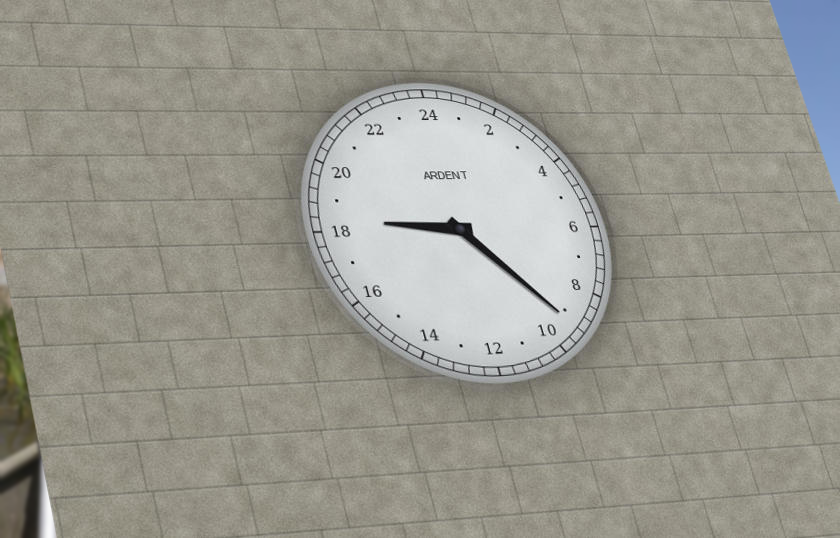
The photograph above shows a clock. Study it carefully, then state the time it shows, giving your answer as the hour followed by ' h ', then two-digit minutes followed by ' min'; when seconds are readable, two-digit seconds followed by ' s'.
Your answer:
18 h 23 min
